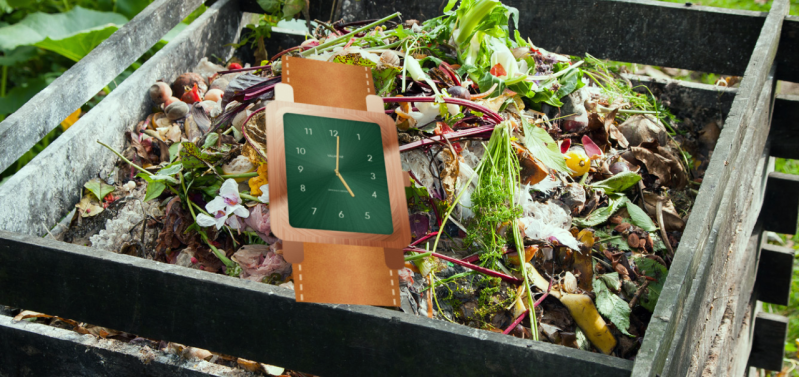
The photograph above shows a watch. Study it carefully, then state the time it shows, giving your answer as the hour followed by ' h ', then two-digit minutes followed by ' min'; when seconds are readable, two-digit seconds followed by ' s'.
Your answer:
5 h 01 min
